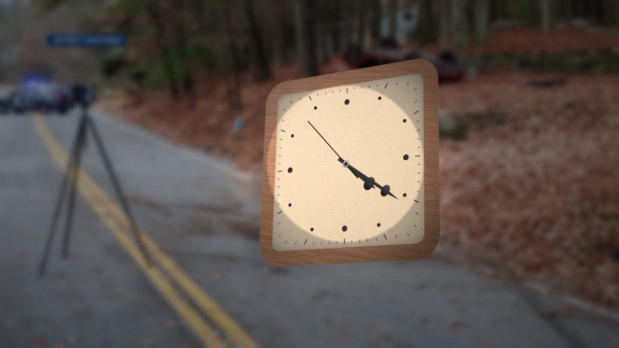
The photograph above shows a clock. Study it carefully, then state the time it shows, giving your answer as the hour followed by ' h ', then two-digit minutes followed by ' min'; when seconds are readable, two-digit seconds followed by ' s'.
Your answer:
4 h 20 min 53 s
